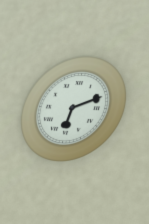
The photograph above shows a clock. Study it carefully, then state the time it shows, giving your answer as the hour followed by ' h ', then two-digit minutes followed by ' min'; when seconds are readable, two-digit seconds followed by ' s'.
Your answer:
6 h 11 min
